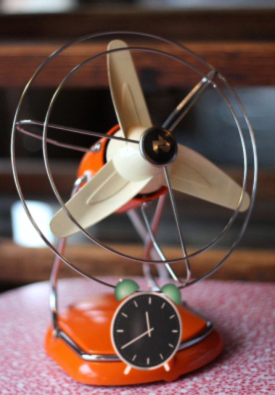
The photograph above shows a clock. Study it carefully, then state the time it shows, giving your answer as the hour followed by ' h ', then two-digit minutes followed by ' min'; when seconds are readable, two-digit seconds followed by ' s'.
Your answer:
11 h 40 min
